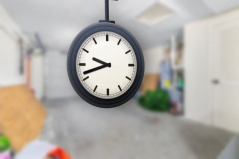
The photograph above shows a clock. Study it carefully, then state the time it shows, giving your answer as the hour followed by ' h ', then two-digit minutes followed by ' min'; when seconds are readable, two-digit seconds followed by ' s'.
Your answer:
9 h 42 min
